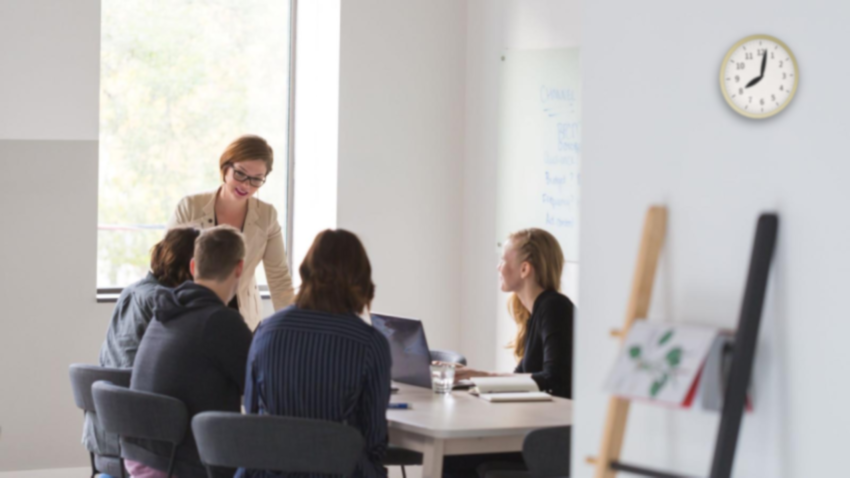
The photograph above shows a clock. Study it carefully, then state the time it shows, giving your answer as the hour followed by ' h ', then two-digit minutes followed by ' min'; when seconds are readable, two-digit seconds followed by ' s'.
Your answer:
8 h 02 min
